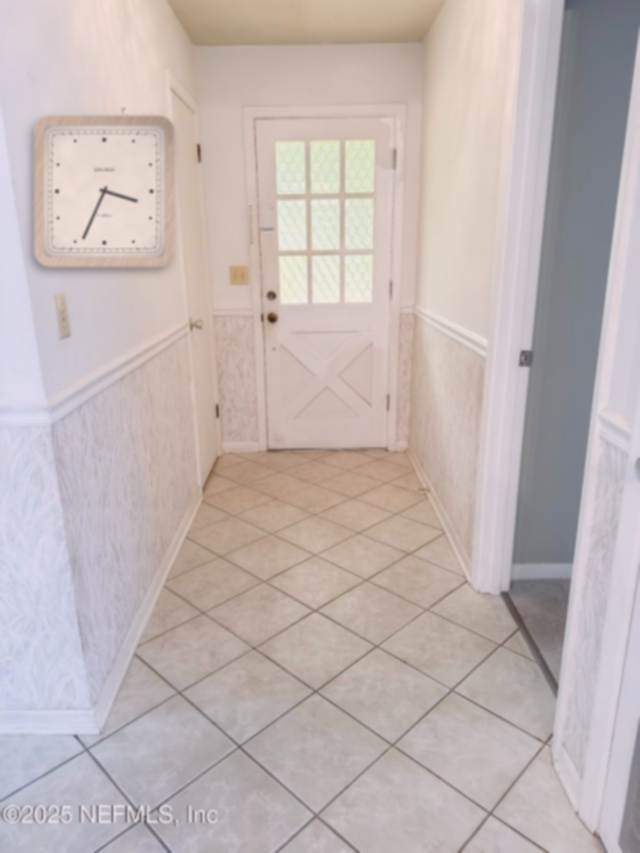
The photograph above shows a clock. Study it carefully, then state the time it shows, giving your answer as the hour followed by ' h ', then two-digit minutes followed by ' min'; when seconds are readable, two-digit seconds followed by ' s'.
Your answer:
3 h 34 min
